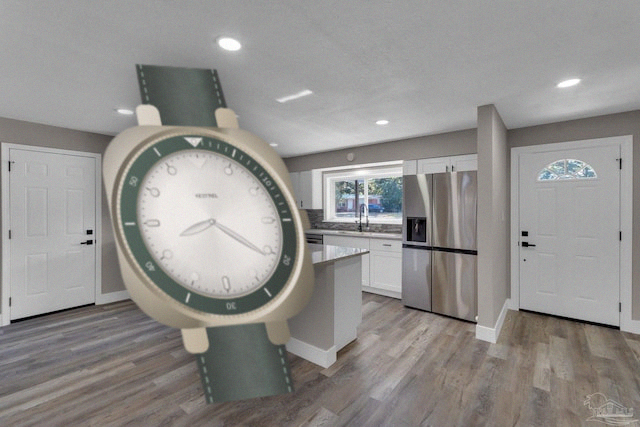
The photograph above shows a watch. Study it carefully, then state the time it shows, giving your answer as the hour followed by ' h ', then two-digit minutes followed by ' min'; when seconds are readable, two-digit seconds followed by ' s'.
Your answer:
8 h 21 min
